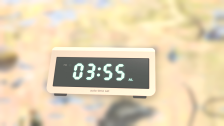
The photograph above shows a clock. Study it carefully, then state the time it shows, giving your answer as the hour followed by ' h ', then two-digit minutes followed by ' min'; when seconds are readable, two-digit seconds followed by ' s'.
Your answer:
3 h 55 min
